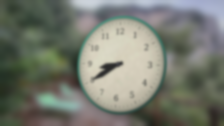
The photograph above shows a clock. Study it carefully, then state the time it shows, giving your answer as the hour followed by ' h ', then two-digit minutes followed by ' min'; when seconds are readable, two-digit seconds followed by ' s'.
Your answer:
8 h 40 min
